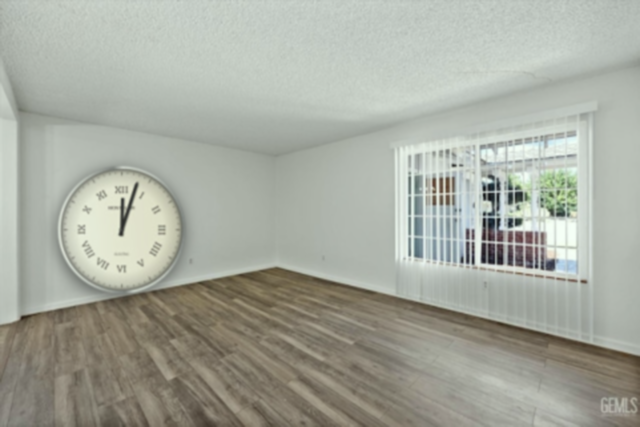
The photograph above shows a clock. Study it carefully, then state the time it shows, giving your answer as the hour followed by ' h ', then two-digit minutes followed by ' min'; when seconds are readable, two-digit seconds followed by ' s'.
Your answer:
12 h 03 min
